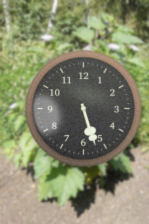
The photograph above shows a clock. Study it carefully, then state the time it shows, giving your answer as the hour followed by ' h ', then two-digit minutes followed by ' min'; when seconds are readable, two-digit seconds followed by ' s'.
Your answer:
5 h 27 min
